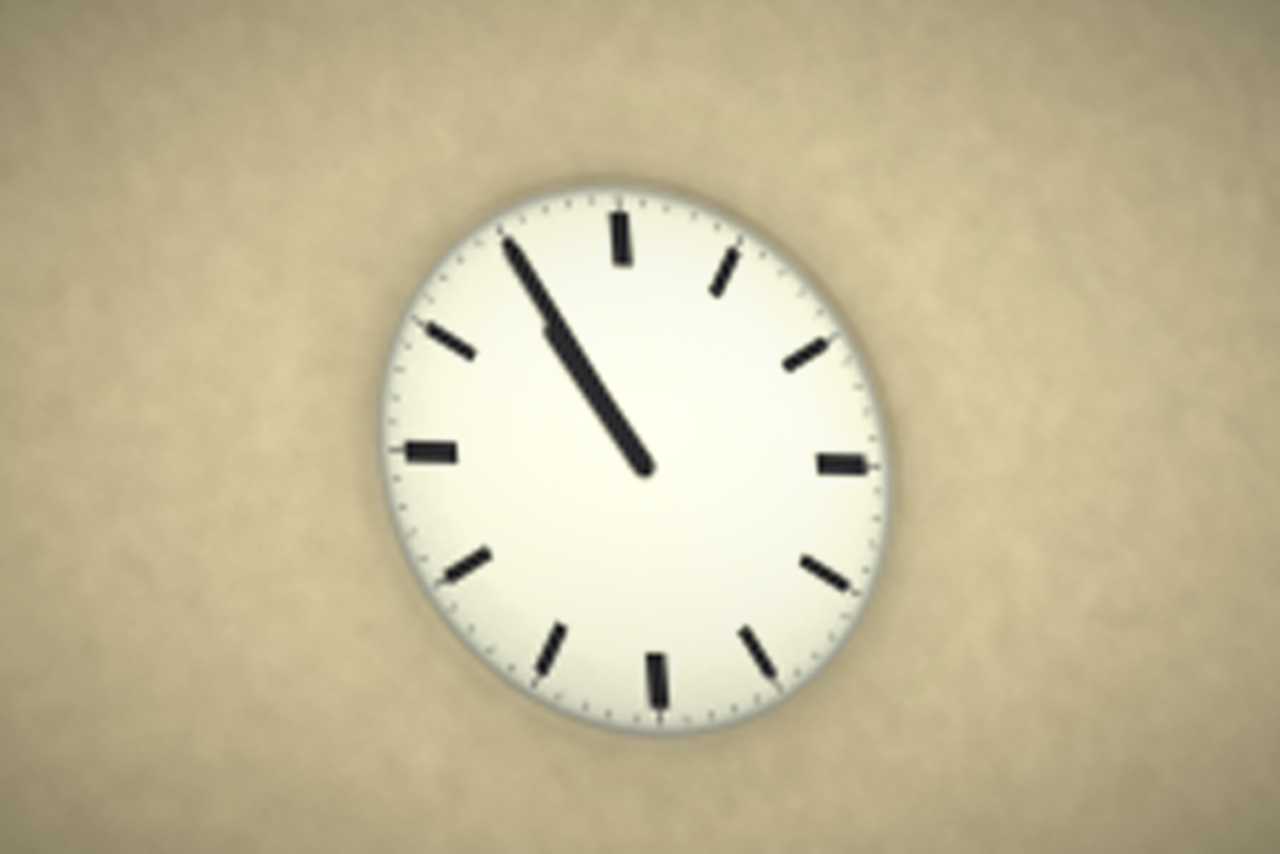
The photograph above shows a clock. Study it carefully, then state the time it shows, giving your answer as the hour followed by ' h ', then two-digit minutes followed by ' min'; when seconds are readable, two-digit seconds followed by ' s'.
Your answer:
10 h 55 min
